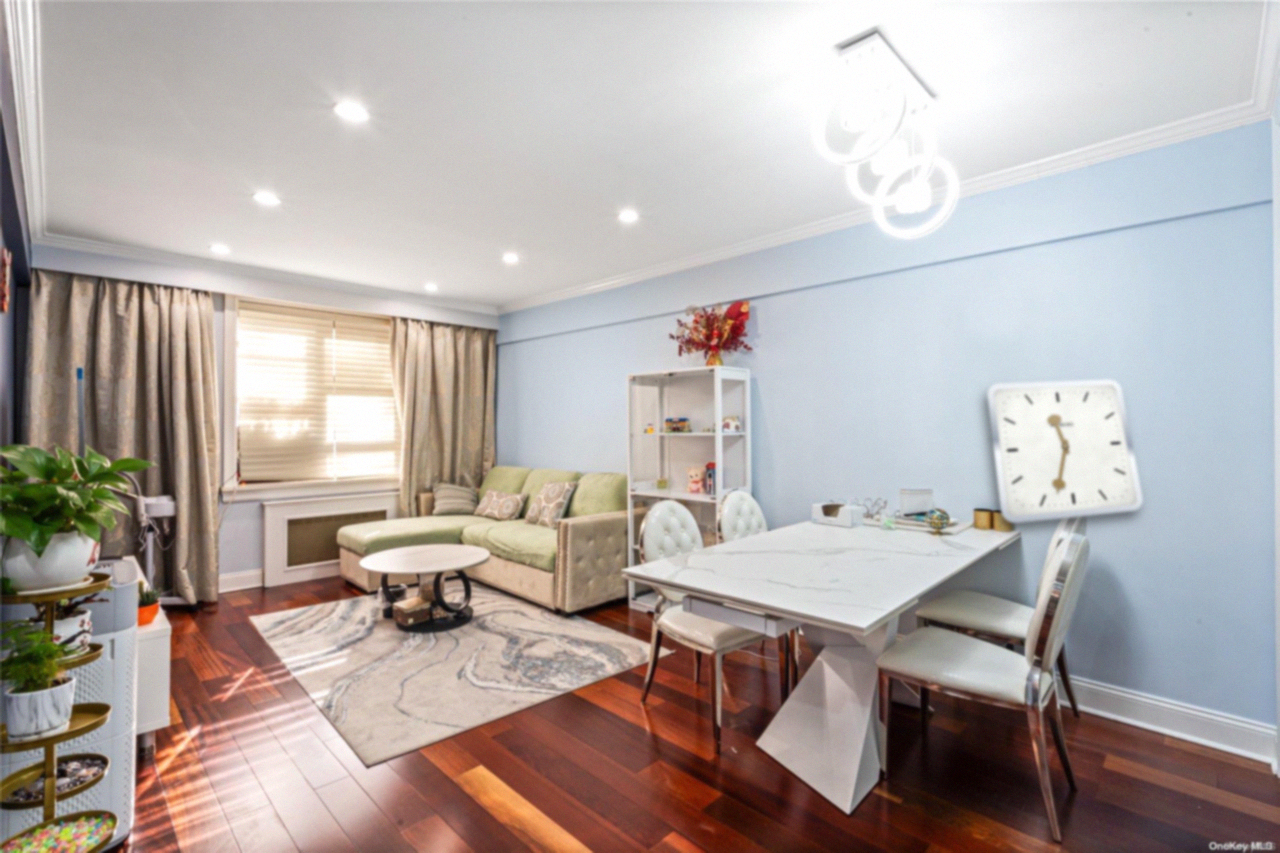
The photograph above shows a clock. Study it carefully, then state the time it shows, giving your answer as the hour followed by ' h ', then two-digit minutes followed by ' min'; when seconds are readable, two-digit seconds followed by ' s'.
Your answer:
11 h 33 min
